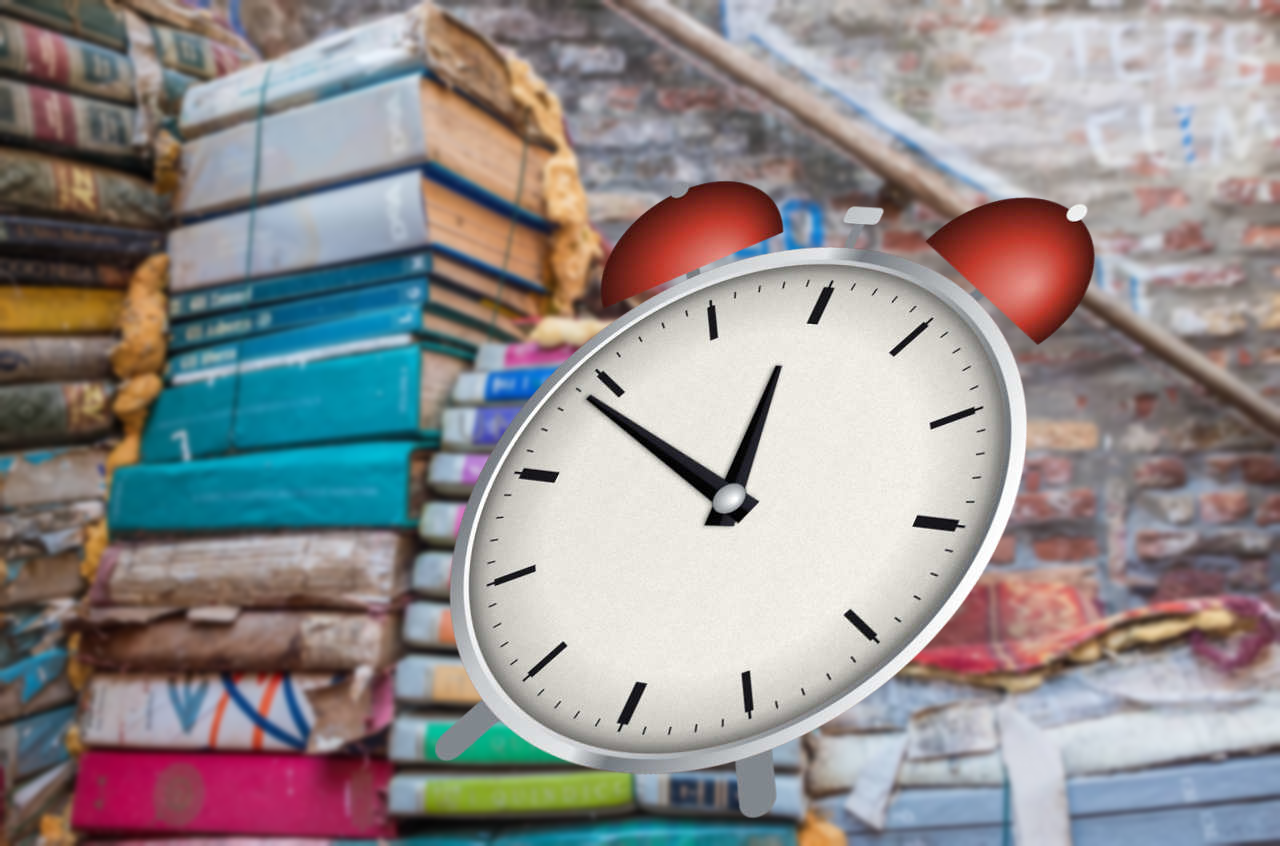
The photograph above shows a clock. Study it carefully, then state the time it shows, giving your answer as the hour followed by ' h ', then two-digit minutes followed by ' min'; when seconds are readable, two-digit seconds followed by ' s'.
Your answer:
11 h 49 min
